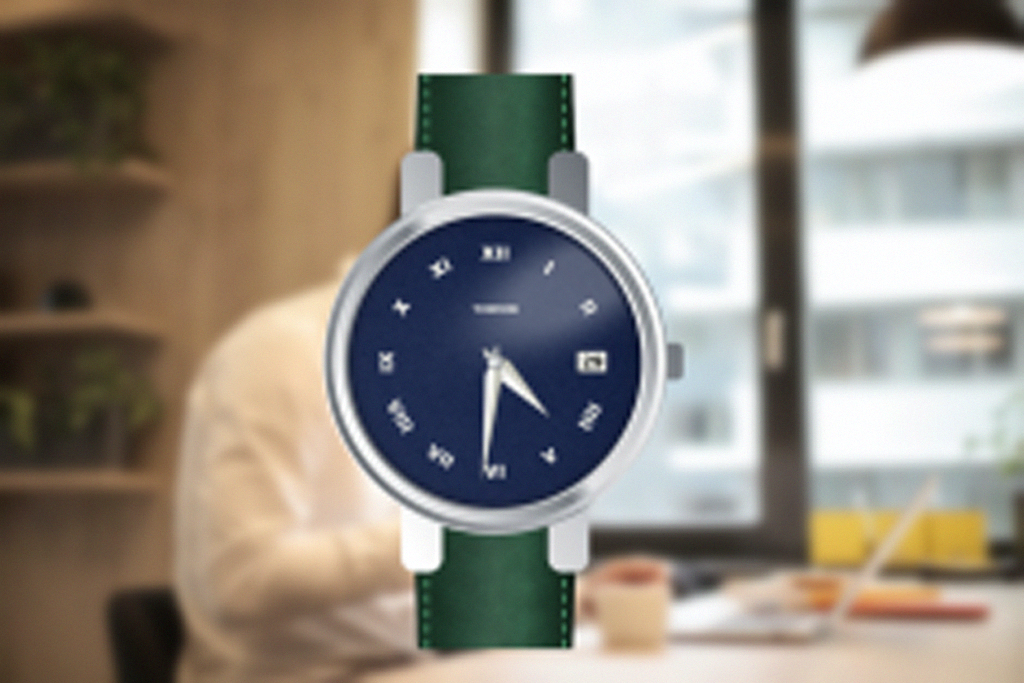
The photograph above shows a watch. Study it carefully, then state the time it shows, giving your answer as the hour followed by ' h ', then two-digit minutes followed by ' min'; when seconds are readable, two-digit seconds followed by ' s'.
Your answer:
4 h 31 min
